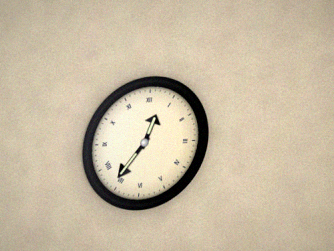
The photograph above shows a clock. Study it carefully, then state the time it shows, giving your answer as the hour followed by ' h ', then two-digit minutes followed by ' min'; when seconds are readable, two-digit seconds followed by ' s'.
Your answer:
12 h 36 min
